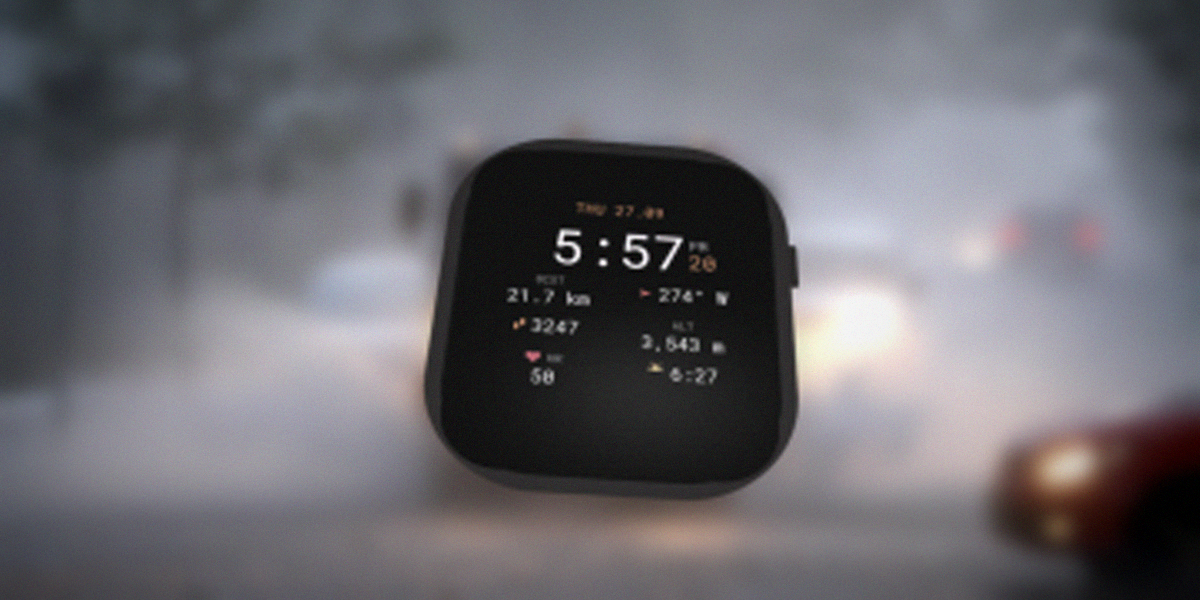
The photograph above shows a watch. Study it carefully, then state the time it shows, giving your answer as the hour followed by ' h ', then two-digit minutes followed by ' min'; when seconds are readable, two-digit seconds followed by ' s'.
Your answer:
5 h 57 min
